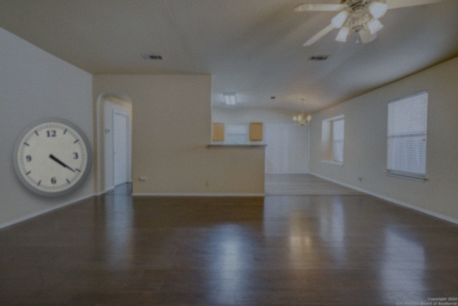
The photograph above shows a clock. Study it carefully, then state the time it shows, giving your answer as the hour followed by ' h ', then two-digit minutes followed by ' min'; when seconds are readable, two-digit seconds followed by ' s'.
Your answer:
4 h 21 min
